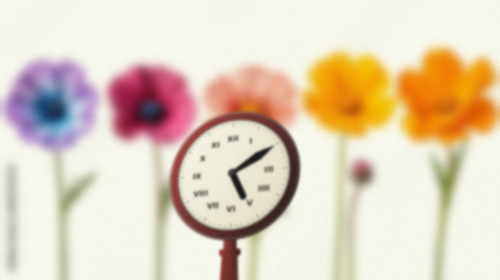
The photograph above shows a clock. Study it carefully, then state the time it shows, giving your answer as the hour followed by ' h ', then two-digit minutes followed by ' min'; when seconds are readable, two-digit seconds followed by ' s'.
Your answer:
5 h 10 min
